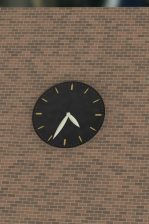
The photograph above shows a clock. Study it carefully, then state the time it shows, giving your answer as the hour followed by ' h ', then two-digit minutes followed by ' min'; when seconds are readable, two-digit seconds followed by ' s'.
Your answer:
4 h 34 min
